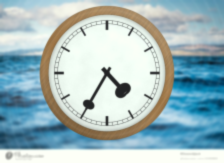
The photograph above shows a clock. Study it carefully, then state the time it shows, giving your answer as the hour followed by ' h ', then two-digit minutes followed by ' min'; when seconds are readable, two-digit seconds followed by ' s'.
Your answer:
4 h 35 min
